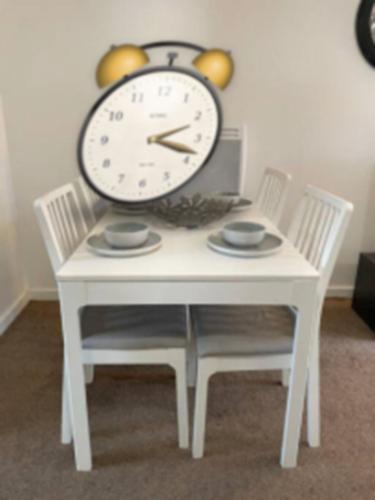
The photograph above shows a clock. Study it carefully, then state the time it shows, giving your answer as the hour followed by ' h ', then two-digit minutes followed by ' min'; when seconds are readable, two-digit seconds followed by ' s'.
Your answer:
2 h 18 min
